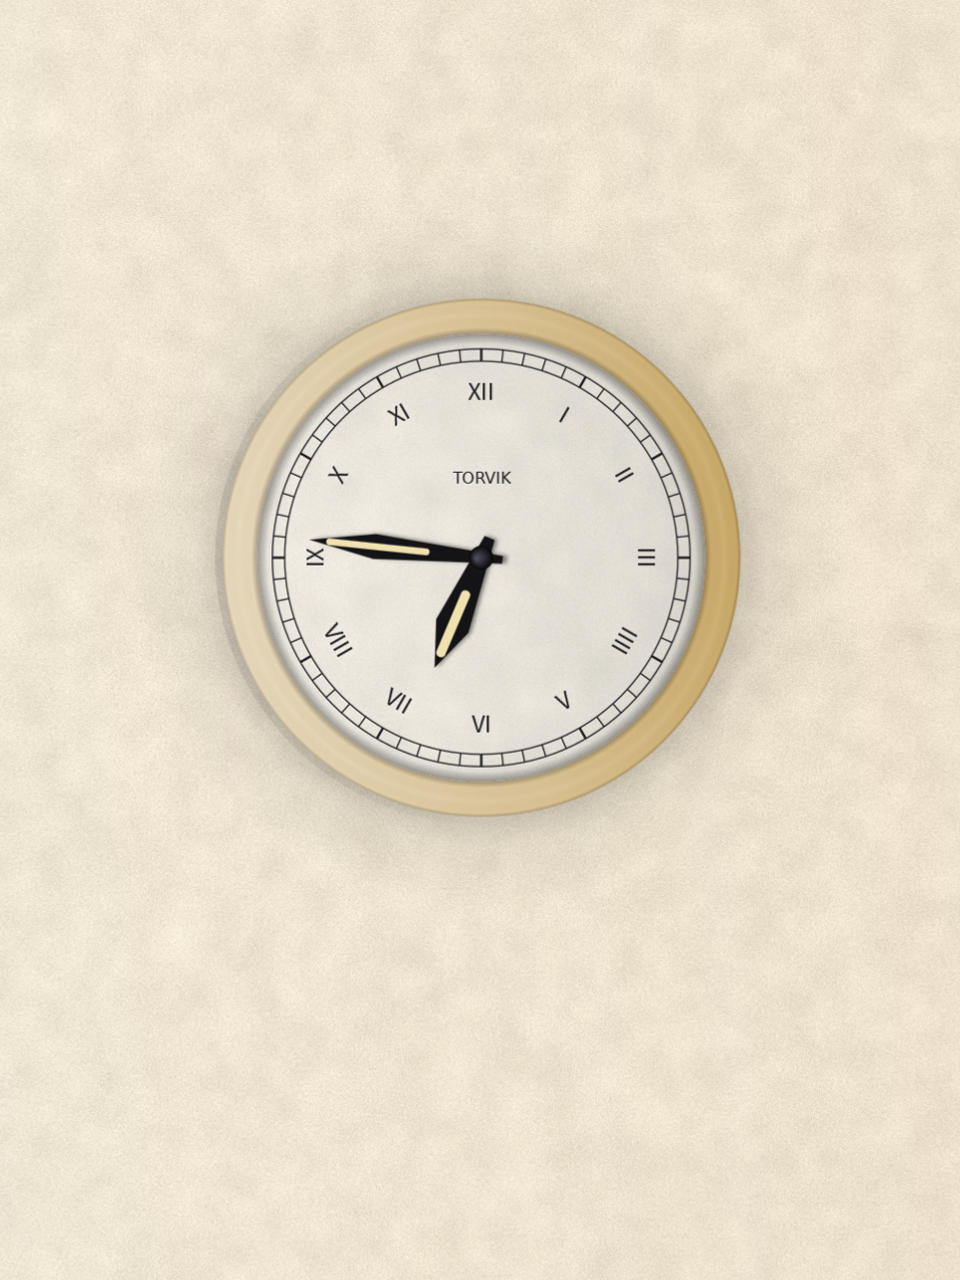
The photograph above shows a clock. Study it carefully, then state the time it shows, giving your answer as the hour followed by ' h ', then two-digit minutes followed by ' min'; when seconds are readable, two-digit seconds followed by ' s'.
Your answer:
6 h 46 min
